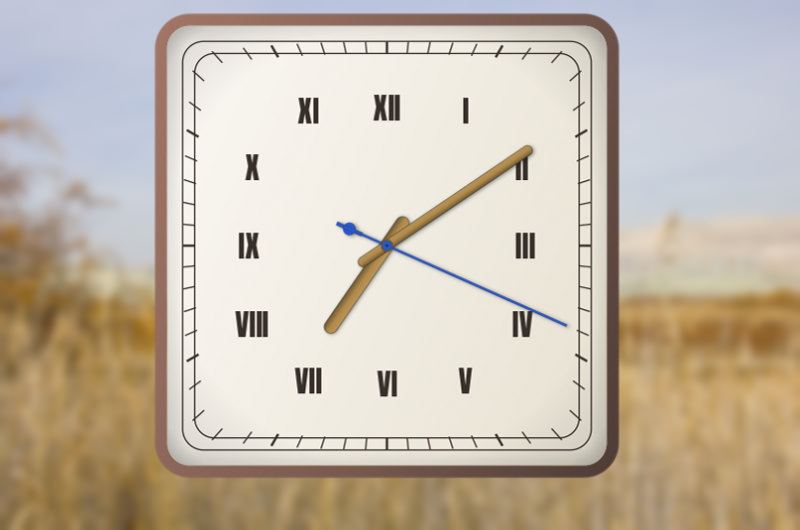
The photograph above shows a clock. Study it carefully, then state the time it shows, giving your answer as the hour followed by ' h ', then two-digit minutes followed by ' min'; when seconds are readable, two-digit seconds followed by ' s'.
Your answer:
7 h 09 min 19 s
